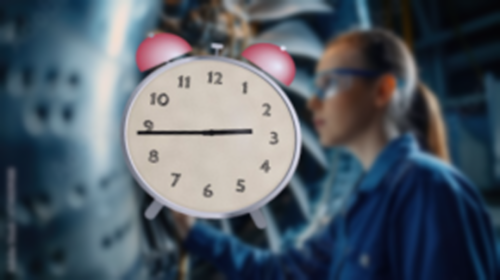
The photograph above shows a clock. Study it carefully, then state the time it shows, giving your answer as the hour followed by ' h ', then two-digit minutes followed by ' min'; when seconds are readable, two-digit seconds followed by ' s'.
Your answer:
2 h 44 min
